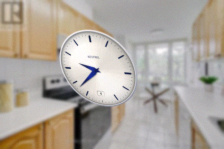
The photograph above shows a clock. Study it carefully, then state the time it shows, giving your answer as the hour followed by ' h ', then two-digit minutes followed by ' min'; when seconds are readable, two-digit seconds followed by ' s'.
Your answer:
9 h 38 min
